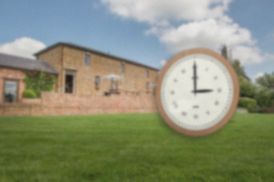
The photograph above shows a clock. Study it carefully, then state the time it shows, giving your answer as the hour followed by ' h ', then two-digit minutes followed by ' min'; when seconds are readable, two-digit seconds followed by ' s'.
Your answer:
3 h 00 min
